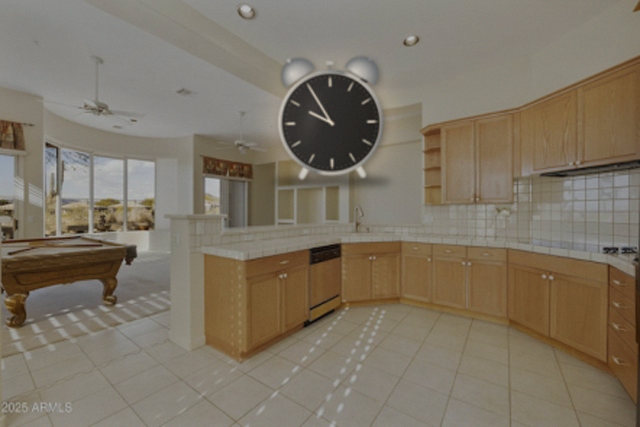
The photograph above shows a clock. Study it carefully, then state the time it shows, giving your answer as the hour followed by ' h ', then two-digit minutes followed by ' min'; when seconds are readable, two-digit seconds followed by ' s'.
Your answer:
9 h 55 min
